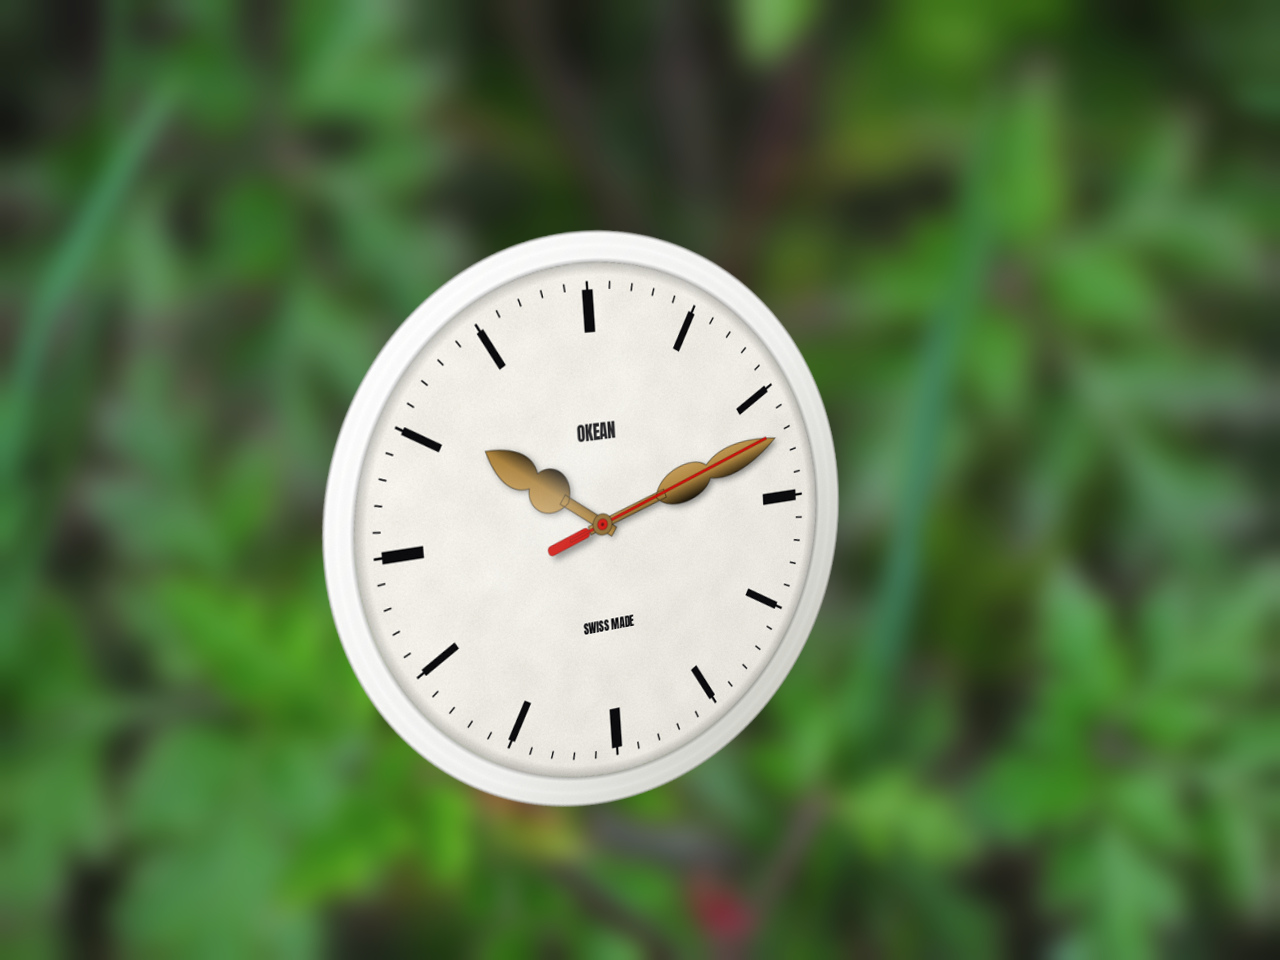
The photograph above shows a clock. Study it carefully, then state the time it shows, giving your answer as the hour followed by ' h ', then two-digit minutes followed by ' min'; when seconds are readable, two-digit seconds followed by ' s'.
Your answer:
10 h 12 min 12 s
